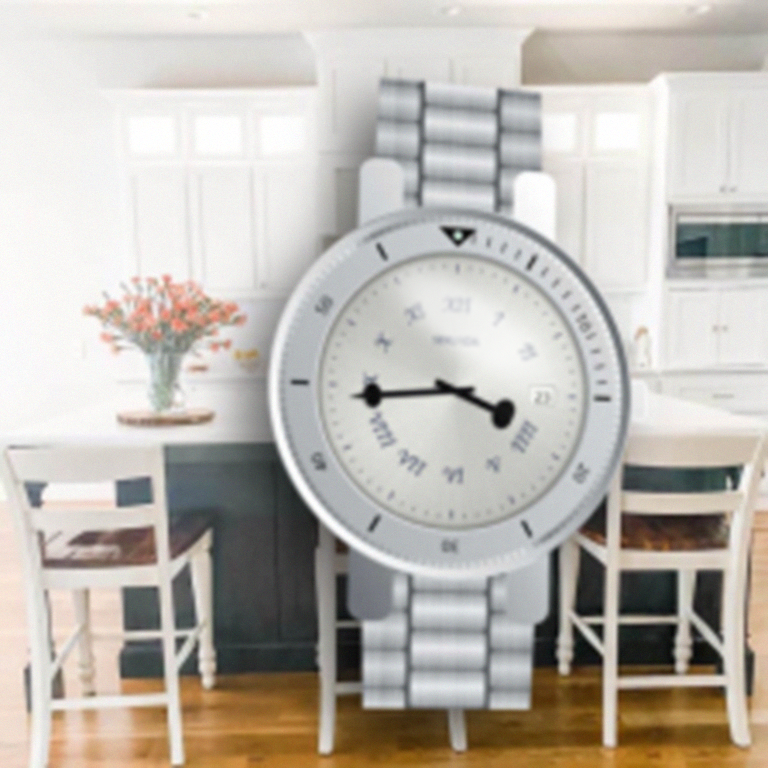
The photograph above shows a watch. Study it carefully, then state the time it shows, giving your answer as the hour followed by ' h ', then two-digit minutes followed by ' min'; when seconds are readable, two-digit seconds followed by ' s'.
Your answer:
3 h 44 min
